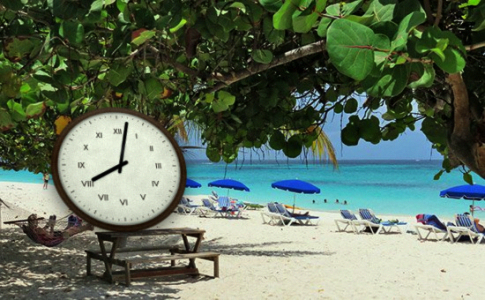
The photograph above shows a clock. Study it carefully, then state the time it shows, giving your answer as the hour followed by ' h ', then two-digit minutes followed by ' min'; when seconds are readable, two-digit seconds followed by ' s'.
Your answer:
8 h 02 min
